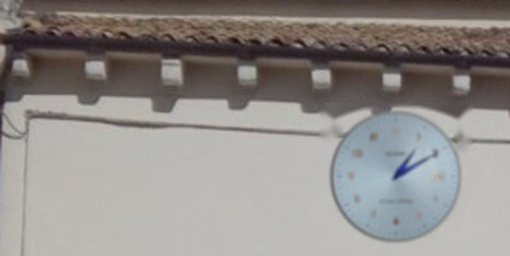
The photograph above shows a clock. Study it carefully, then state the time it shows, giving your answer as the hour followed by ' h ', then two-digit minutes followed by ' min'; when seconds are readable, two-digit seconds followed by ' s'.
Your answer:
1 h 10 min
